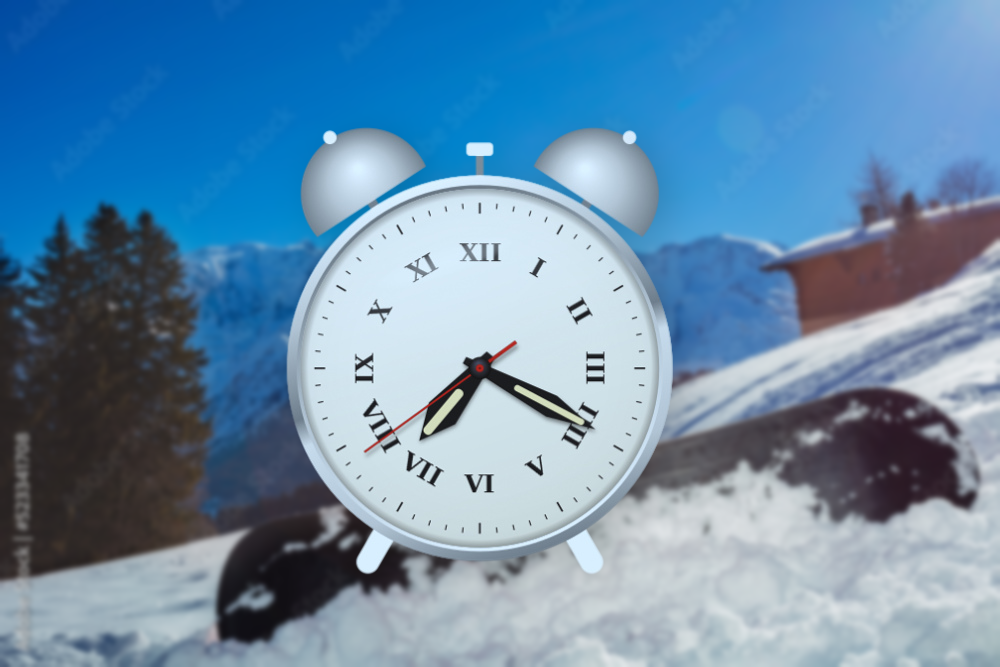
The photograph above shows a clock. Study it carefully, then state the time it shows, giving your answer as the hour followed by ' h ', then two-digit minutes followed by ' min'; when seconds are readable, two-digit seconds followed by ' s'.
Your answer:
7 h 19 min 39 s
